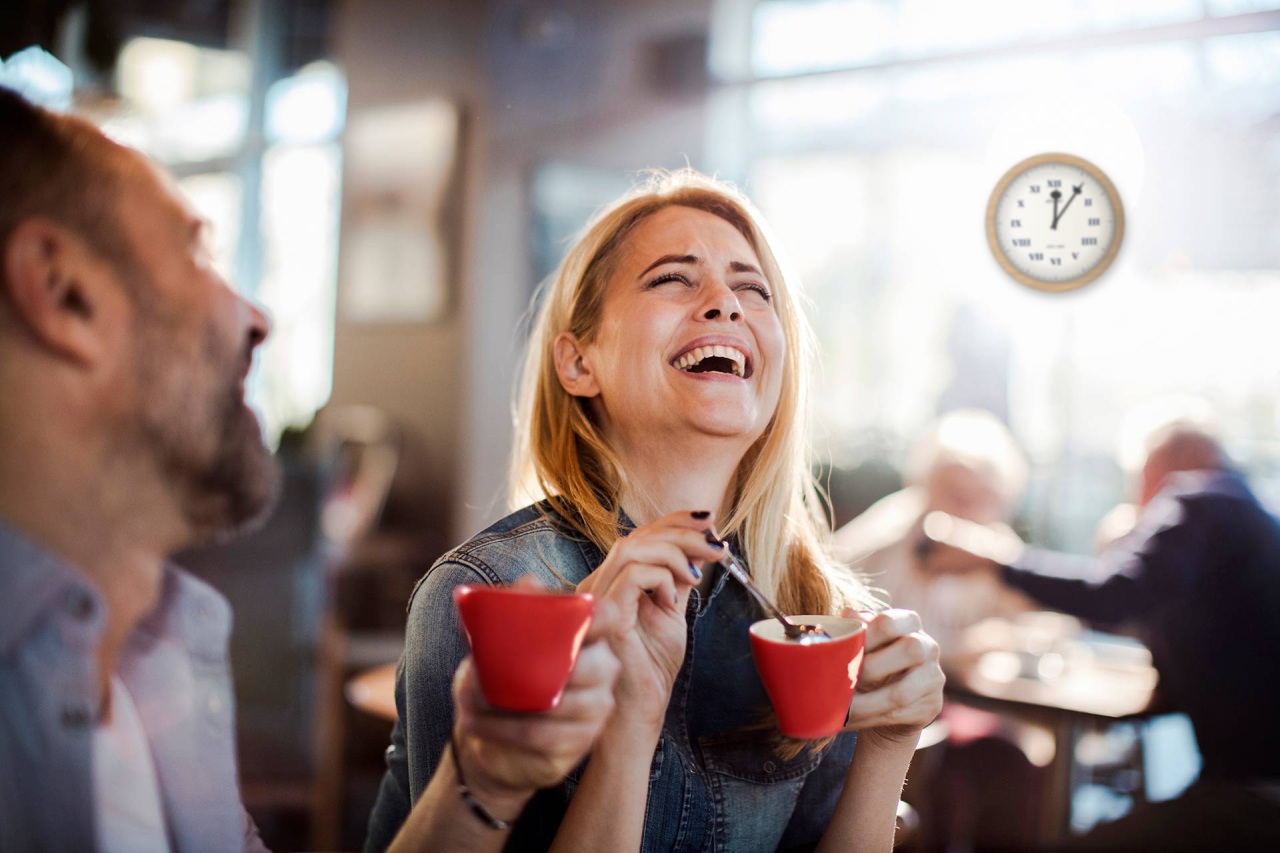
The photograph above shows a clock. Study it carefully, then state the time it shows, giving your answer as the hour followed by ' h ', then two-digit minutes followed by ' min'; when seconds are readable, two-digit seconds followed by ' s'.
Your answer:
12 h 06 min
